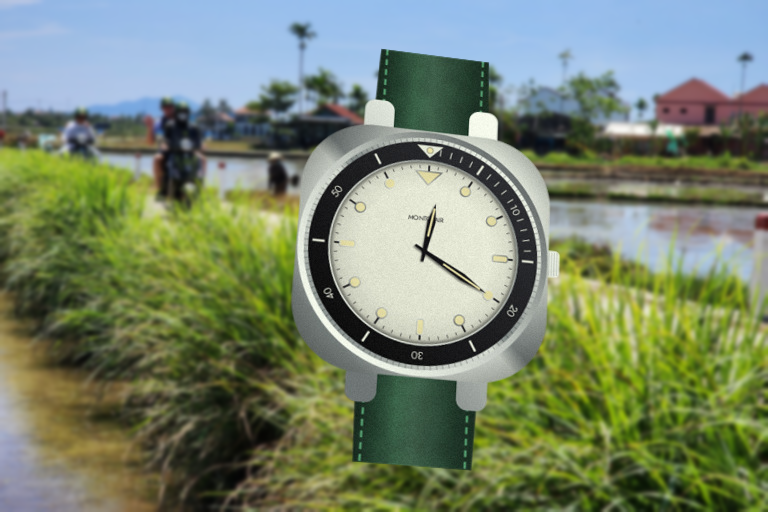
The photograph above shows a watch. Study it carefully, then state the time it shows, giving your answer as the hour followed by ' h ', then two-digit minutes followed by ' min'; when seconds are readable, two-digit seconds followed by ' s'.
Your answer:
12 h 20 min
